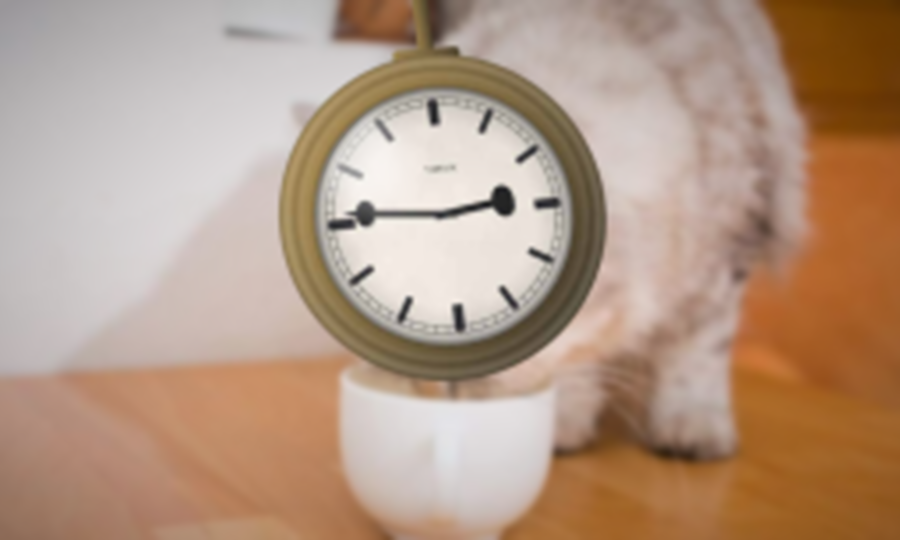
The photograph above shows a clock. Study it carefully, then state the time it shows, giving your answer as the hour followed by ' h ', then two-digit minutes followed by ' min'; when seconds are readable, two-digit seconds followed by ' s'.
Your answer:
2 h 46 min
